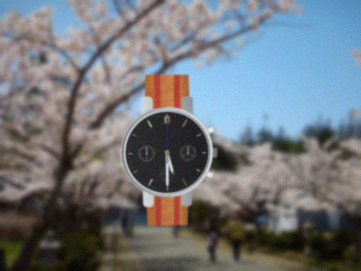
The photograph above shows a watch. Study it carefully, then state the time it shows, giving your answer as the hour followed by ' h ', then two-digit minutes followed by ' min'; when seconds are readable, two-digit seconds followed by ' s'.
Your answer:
5 h 30 min
